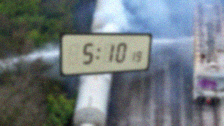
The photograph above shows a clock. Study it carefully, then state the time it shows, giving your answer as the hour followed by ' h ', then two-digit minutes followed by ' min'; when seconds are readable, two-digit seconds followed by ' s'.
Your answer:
5 h 10 min
